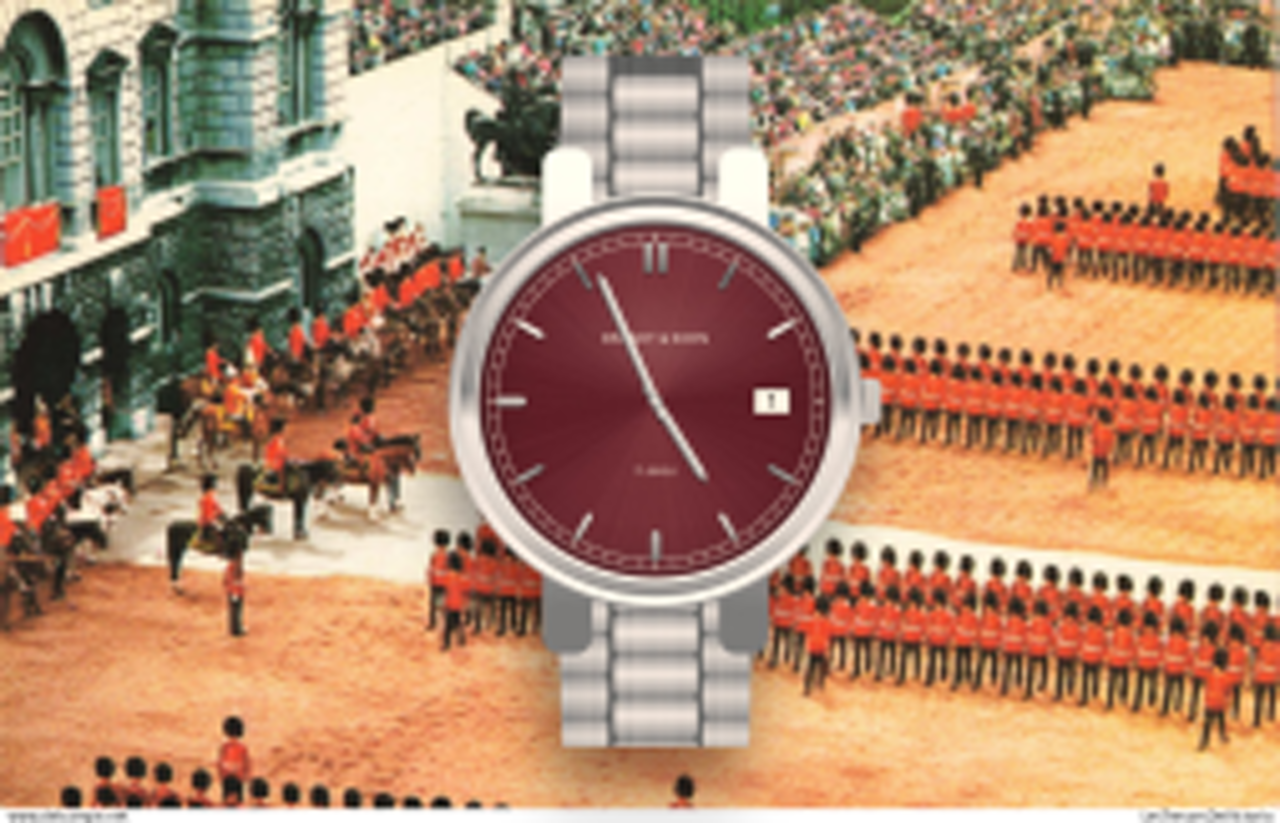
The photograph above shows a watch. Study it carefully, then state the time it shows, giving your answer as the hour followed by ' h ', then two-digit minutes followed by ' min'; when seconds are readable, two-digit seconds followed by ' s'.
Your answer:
4 h 56 min
